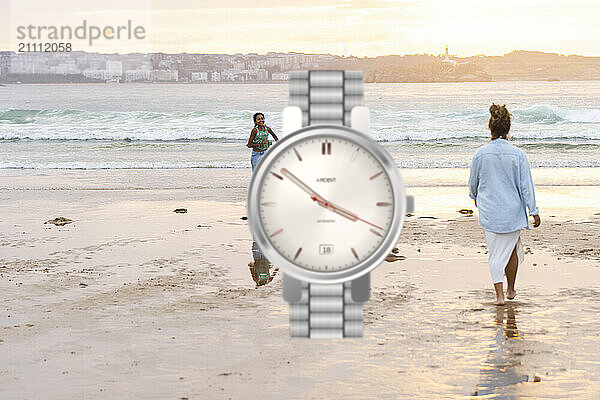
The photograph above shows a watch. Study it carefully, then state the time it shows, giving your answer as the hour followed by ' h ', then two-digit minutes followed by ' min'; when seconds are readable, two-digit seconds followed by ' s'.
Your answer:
3 h 51 min 19 s
